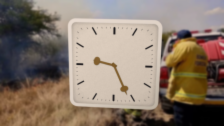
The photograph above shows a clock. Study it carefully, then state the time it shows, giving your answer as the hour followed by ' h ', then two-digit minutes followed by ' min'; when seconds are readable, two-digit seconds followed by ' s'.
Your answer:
9 h 26 min
